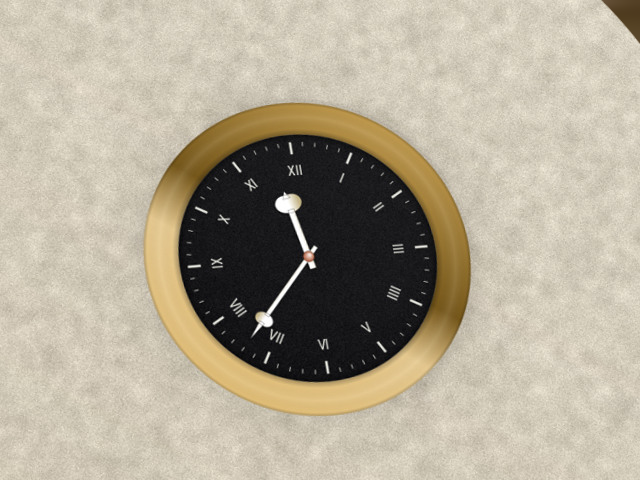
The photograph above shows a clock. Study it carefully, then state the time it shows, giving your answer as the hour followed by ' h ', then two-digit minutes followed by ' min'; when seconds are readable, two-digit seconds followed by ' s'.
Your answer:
11 h 37 min
